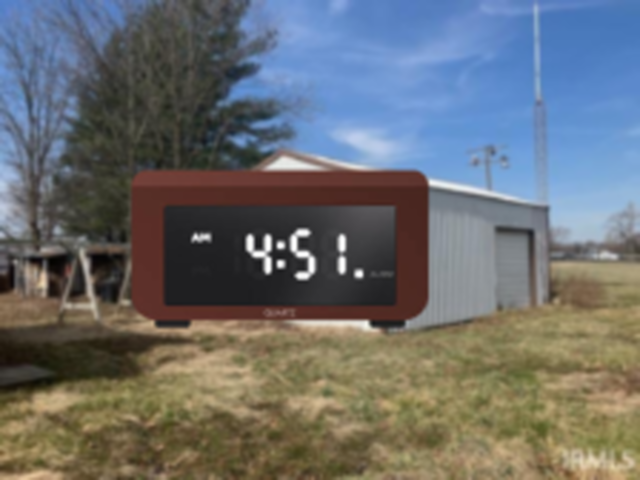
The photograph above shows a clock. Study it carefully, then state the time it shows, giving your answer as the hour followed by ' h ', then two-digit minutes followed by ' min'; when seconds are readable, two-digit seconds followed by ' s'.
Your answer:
4 h 51 min
